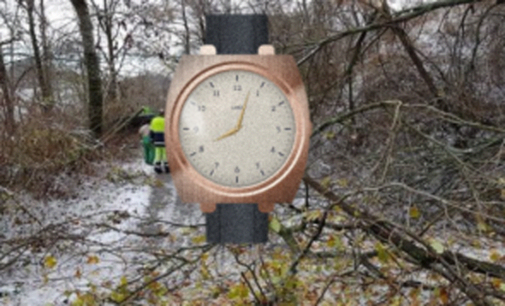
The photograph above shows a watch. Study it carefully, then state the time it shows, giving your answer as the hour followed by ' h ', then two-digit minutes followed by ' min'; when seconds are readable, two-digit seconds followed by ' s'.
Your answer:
8 h 03 min
